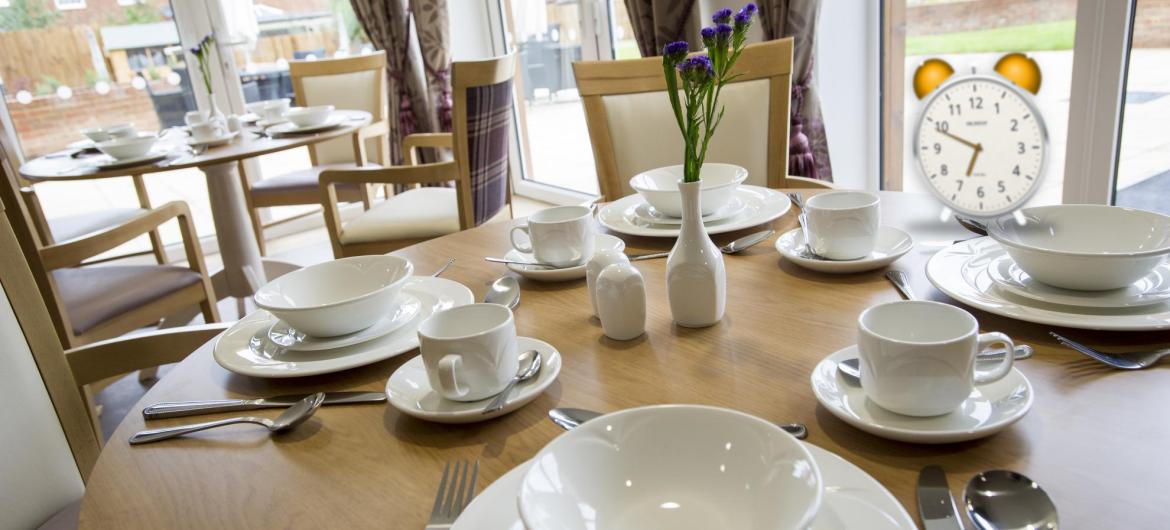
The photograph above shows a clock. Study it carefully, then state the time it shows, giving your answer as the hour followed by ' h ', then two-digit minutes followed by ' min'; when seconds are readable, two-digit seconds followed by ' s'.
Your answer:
6 h 49 min
